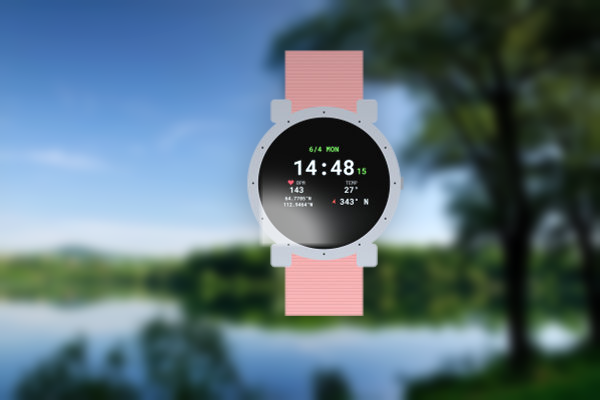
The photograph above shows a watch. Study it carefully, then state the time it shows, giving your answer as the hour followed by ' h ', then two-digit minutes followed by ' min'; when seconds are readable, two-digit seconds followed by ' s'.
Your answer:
14 h 48 min 15 s
